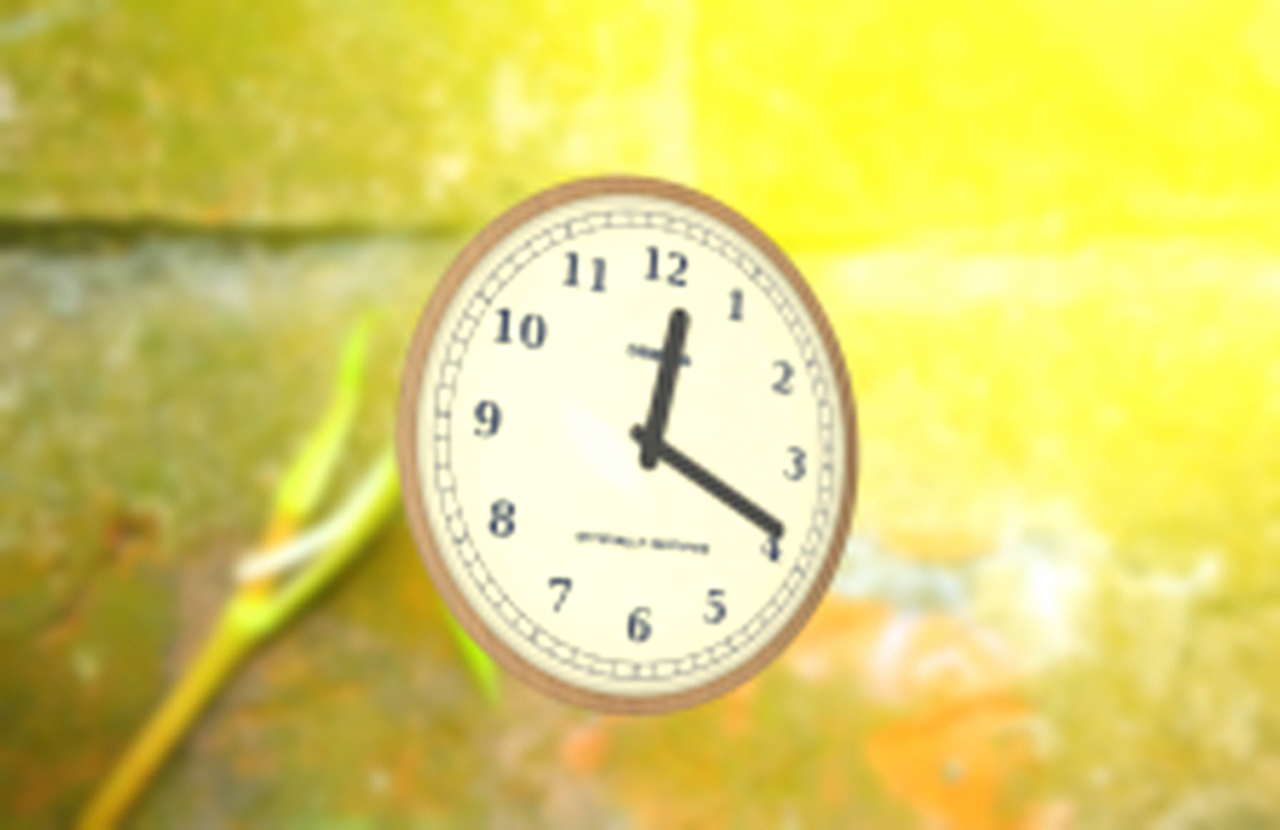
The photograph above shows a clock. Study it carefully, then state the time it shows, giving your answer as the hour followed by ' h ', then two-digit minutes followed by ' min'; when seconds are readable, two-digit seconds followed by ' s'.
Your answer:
12 h 19 min
